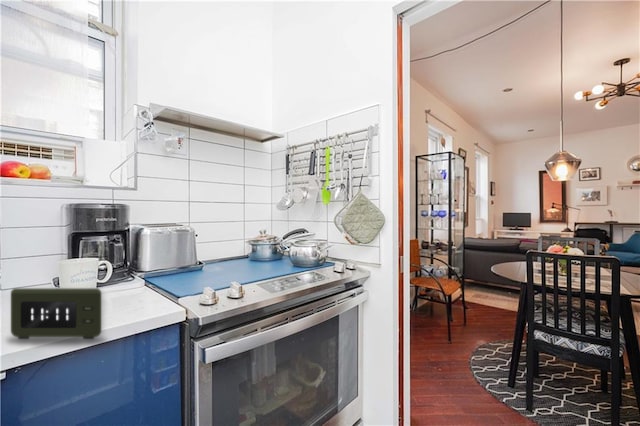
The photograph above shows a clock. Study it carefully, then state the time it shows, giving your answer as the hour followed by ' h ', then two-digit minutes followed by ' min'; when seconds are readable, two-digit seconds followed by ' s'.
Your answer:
11 h 11 min
